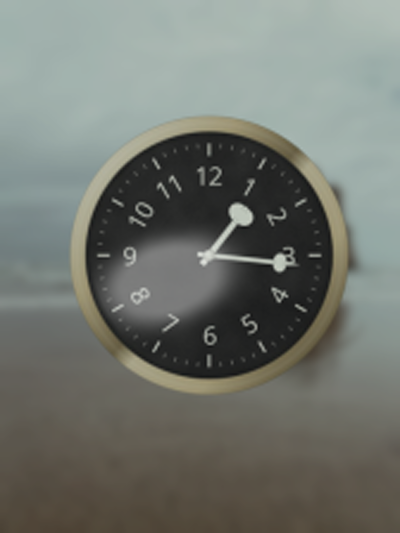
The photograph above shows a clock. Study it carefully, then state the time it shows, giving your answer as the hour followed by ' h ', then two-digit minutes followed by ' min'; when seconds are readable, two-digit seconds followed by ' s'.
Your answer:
1 h 16 min
